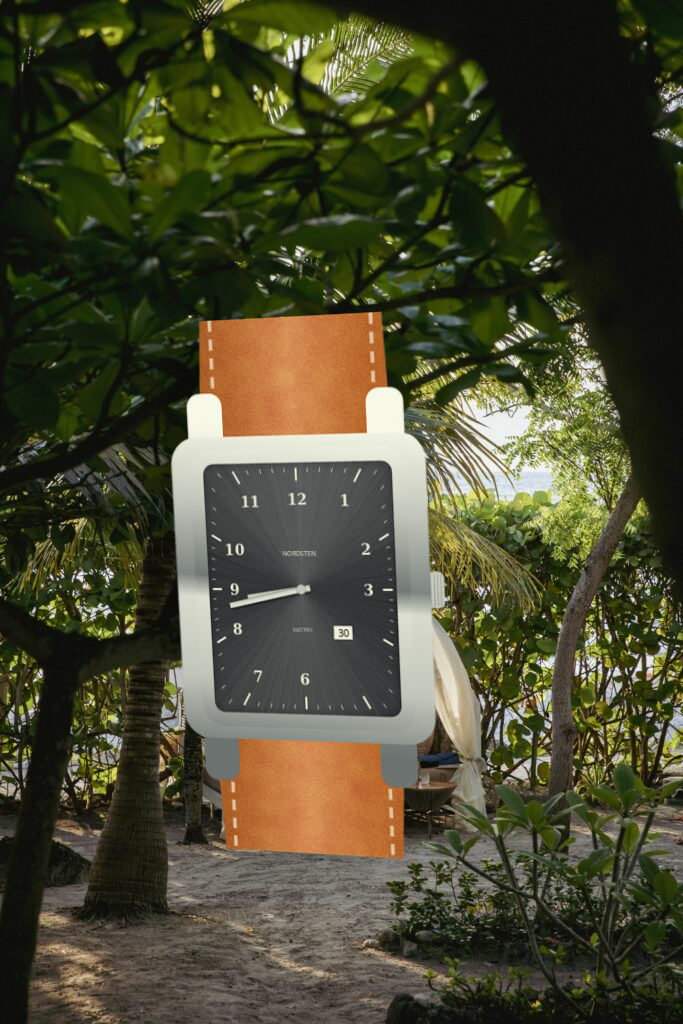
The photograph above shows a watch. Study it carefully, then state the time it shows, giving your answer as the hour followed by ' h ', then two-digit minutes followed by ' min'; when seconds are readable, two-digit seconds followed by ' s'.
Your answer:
8 h 43 min
